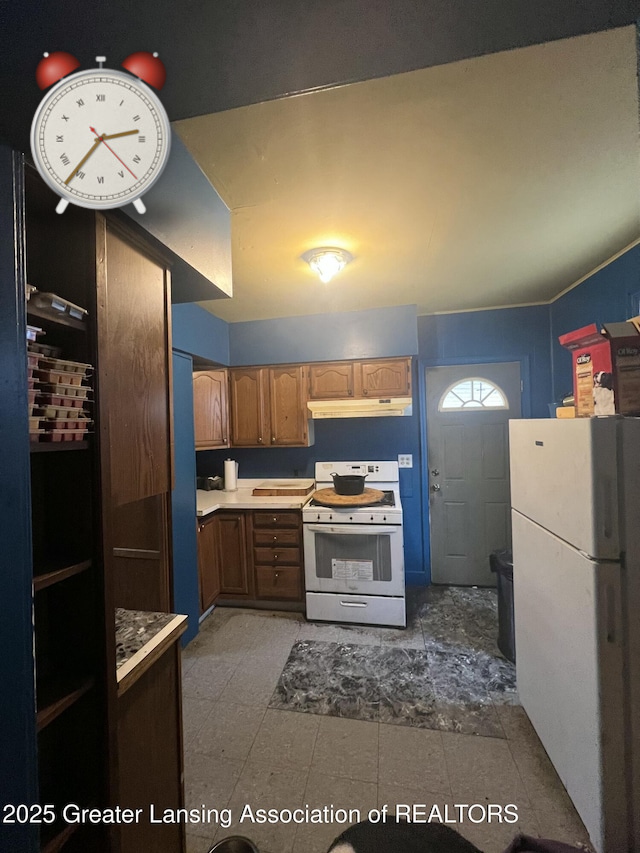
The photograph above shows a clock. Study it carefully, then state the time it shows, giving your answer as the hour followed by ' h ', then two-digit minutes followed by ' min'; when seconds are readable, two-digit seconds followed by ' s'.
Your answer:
2 h 36 min 23 s
